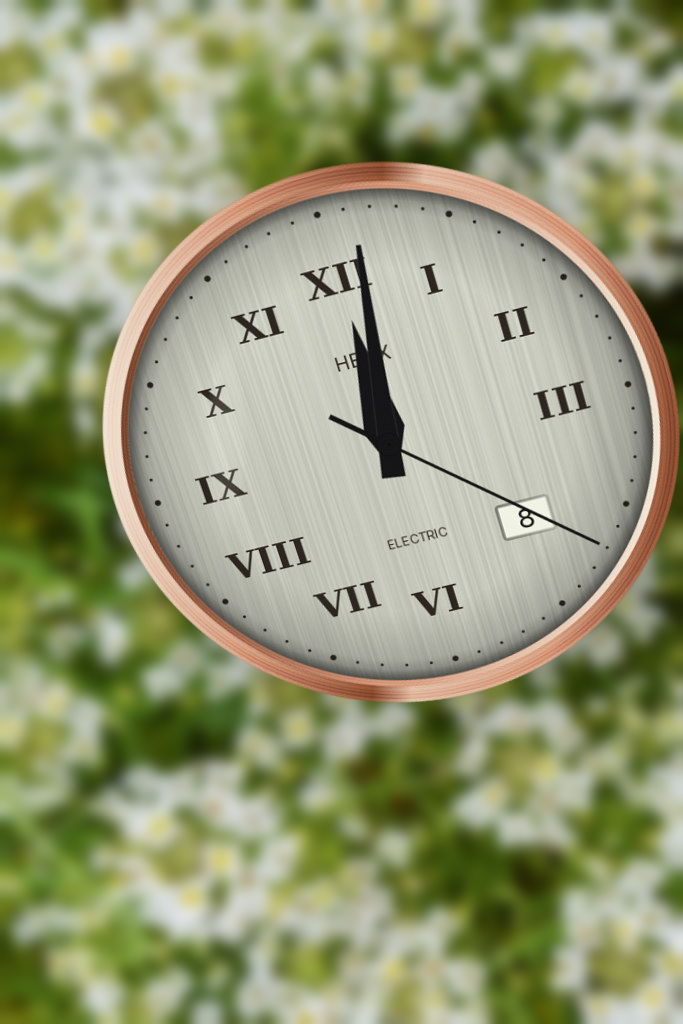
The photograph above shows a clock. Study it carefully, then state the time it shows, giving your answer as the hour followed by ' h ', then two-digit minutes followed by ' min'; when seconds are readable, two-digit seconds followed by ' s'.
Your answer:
12 h 01 min 22 s
